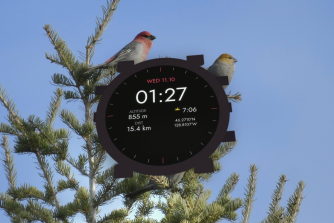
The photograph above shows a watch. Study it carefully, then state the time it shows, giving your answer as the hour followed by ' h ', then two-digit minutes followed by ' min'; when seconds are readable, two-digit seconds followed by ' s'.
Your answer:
1 h 27 min
